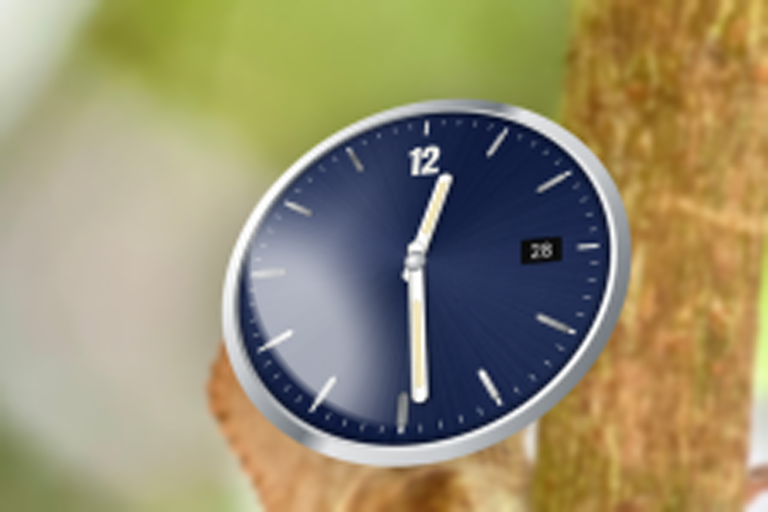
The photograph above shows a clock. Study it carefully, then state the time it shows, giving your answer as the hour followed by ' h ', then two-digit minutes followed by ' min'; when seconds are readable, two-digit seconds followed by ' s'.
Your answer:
12 h 29 min
